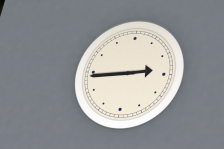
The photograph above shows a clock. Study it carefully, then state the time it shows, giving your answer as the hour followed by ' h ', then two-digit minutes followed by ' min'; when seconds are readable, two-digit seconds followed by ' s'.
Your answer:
2 h 44 min
